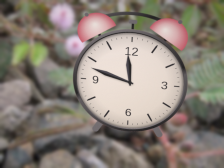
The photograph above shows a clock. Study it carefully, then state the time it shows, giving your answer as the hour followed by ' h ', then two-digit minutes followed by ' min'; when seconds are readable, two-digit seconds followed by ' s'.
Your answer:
11 h 48 min
